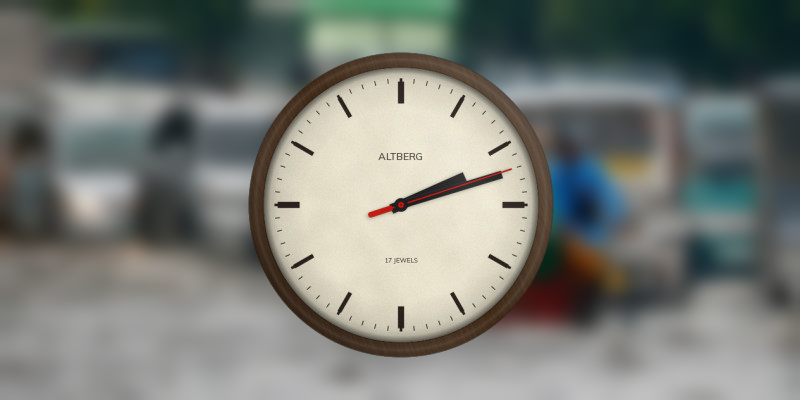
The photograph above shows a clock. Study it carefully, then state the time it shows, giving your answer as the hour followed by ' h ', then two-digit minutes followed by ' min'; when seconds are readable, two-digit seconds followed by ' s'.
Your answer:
2 h 12 min 12 s
